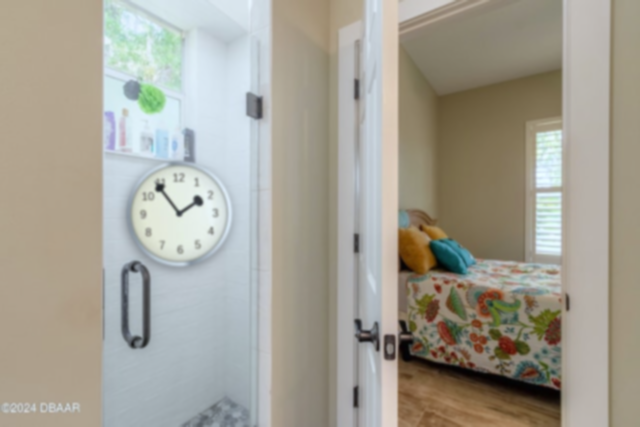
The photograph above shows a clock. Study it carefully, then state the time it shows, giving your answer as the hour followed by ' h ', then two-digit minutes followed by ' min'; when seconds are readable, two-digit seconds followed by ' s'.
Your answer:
1 h 54 min
